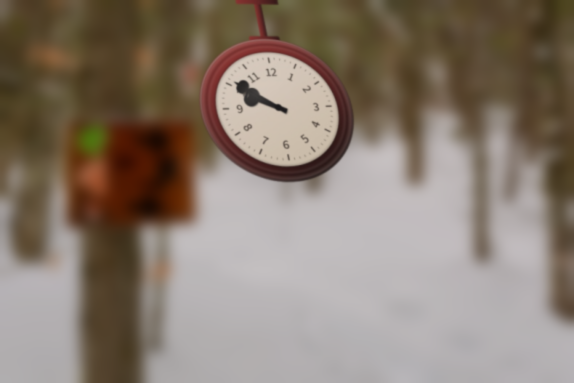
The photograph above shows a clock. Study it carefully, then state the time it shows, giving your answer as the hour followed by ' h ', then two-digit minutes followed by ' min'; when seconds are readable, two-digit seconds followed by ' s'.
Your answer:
9 h 51 min
